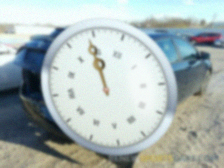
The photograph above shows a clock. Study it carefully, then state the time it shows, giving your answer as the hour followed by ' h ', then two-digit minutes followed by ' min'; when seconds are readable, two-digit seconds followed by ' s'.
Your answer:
10 h 54 min
